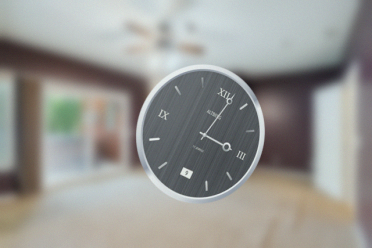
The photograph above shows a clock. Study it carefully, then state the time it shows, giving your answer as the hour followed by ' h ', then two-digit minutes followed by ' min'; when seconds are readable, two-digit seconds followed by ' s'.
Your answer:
3 h 02 min
